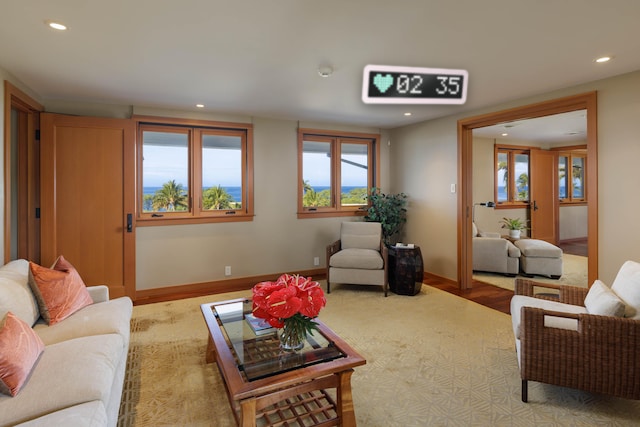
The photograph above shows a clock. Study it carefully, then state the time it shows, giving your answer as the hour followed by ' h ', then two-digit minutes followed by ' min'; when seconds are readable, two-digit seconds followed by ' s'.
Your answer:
2 h 35 min
